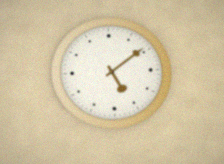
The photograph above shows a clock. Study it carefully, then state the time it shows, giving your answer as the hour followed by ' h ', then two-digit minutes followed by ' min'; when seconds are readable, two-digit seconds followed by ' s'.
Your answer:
5 h 09 min
